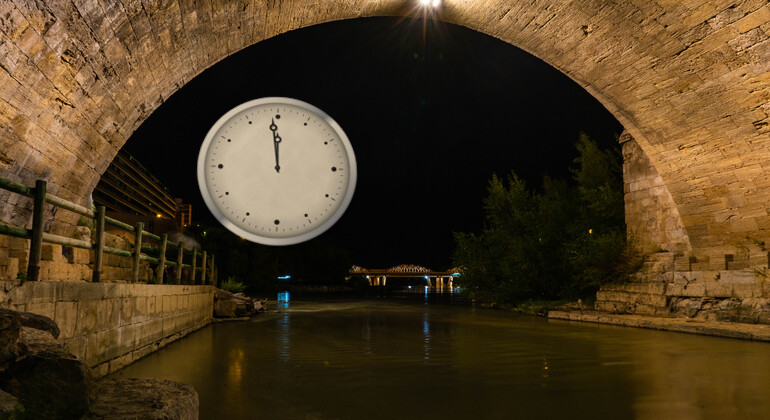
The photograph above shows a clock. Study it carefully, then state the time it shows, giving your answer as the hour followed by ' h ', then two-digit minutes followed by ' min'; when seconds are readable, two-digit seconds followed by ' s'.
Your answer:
11 h 59 min
